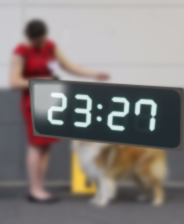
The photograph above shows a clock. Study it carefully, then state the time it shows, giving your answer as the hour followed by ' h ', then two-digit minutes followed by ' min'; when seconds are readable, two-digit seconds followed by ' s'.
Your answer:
23 h 27 min
